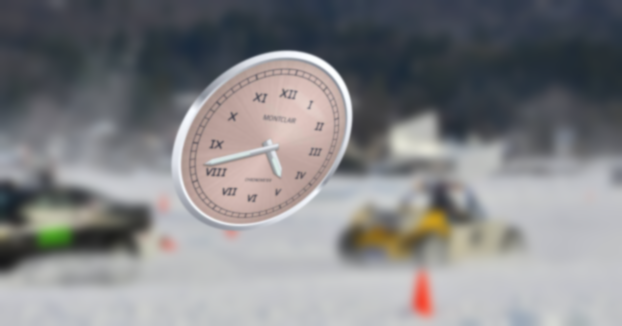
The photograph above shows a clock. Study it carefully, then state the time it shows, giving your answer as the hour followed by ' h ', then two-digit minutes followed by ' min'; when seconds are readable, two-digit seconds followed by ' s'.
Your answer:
4 h 42 min
